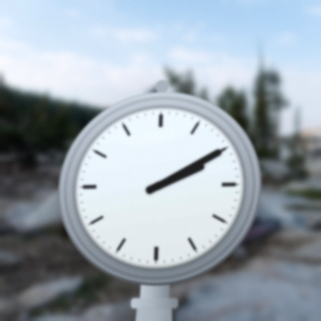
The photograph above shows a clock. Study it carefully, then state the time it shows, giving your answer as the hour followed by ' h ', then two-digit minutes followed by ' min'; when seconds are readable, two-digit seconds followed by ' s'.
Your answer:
2 h 10 min
